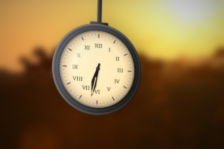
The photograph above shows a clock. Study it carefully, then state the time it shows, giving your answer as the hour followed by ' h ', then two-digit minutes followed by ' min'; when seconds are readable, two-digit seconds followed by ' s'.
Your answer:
6 h 32 min
